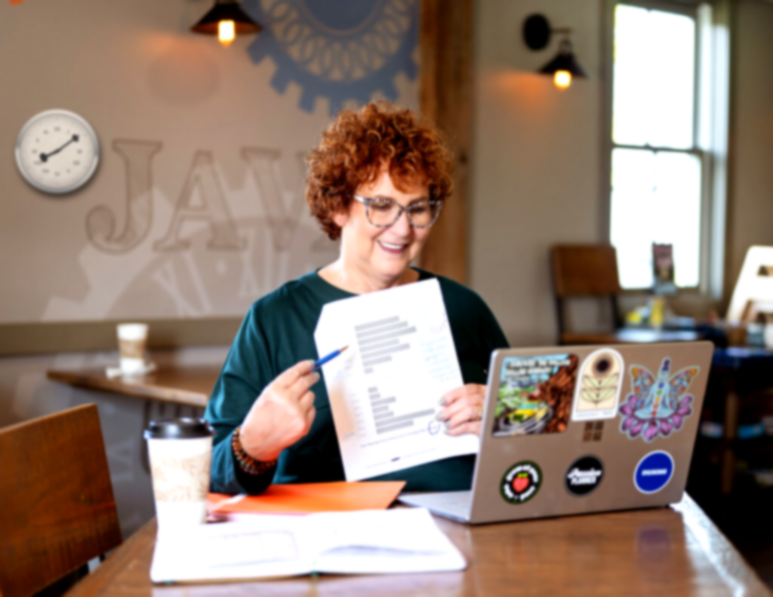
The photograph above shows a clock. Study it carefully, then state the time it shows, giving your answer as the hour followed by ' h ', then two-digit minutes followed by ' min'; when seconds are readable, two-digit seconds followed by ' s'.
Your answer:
8 h 09 min
